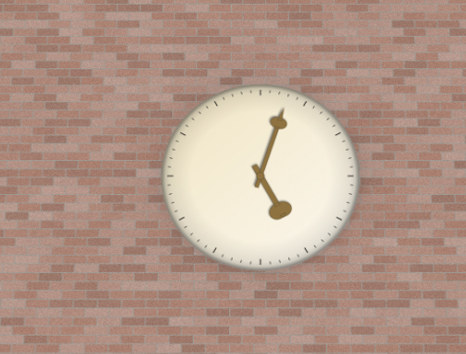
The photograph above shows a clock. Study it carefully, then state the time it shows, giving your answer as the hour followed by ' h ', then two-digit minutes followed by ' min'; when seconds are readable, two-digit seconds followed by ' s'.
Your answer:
5 h 03 min
